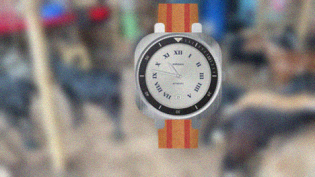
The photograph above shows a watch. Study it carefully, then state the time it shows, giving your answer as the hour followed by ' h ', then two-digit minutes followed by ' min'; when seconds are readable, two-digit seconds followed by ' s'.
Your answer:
10 h 47 min
